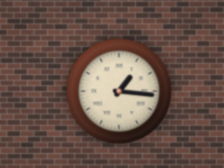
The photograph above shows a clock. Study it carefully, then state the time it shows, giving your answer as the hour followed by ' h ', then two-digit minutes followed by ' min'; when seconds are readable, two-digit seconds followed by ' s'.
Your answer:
1 h 16 min
